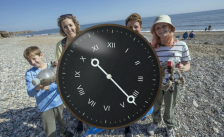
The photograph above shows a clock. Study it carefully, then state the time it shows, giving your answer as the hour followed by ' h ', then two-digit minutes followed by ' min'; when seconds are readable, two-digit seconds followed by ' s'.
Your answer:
10 h 22 min
